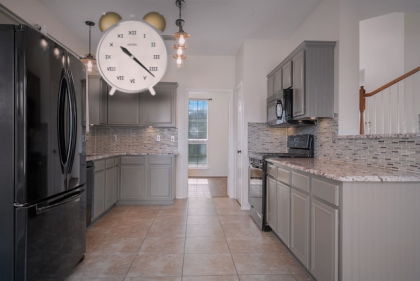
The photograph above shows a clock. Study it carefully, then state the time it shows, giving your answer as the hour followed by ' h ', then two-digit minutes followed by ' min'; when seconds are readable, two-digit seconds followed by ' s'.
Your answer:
10 h 22 min
